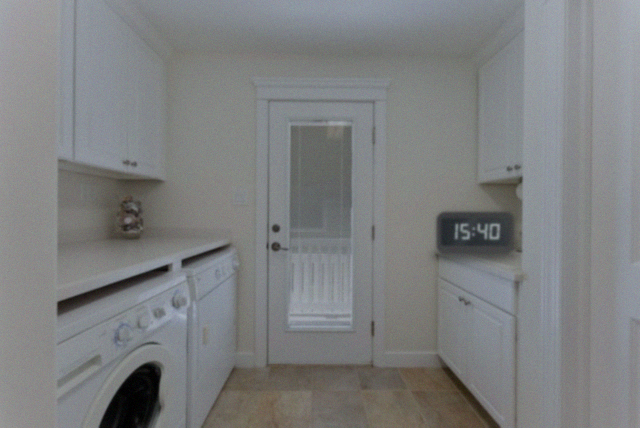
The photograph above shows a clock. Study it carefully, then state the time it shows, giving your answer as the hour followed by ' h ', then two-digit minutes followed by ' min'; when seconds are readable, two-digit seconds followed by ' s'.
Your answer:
15 h 40 min
